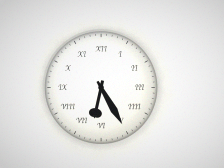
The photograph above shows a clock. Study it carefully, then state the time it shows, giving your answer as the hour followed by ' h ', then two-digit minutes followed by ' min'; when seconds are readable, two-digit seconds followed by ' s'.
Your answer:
6 h 25 min
